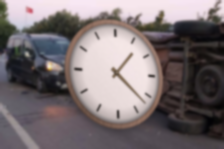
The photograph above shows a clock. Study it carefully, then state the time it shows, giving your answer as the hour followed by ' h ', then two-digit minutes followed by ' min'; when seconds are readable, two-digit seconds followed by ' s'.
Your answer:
1 h 22 min
